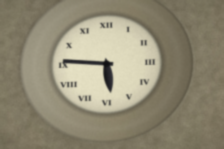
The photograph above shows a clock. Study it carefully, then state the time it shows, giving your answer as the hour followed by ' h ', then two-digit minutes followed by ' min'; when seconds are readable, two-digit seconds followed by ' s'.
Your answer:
5 h 46 min
